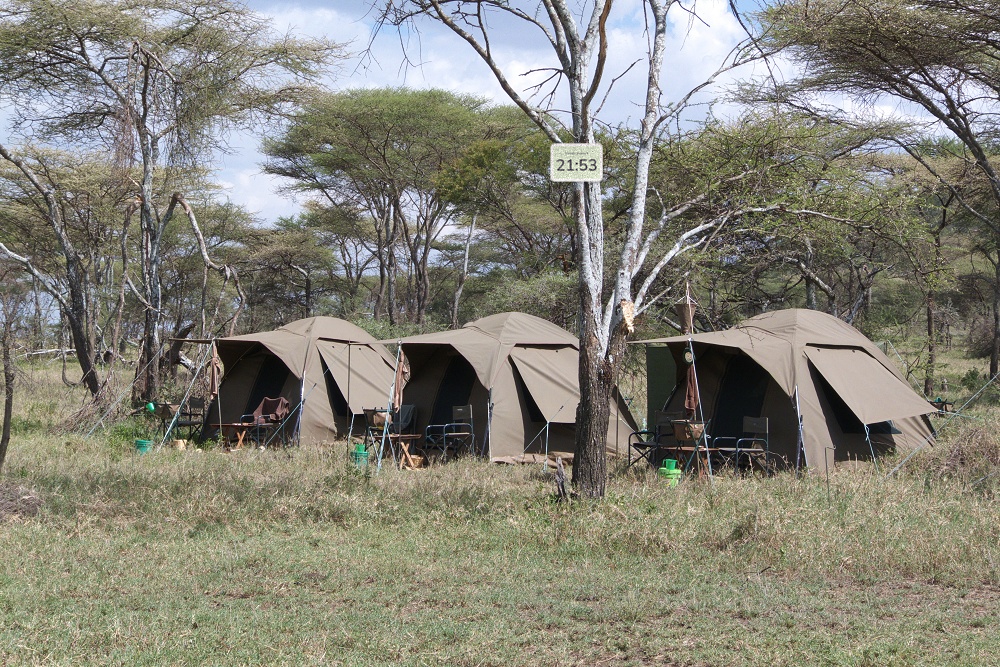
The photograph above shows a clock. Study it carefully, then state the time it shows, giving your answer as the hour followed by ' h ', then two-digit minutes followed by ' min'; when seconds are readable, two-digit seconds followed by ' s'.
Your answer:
21 h 53 min
